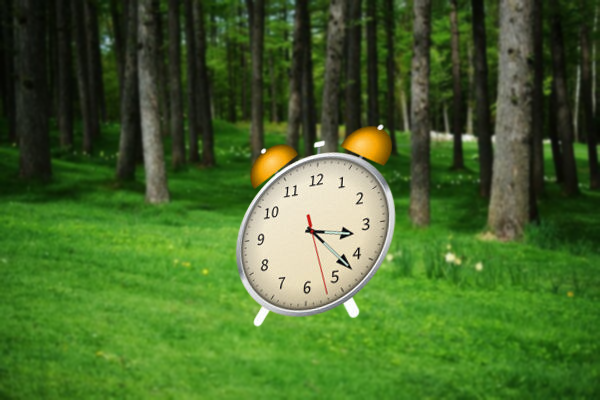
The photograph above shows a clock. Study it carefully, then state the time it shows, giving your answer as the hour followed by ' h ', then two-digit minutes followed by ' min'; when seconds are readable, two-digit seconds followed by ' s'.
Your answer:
3 h 22 min 27 s
